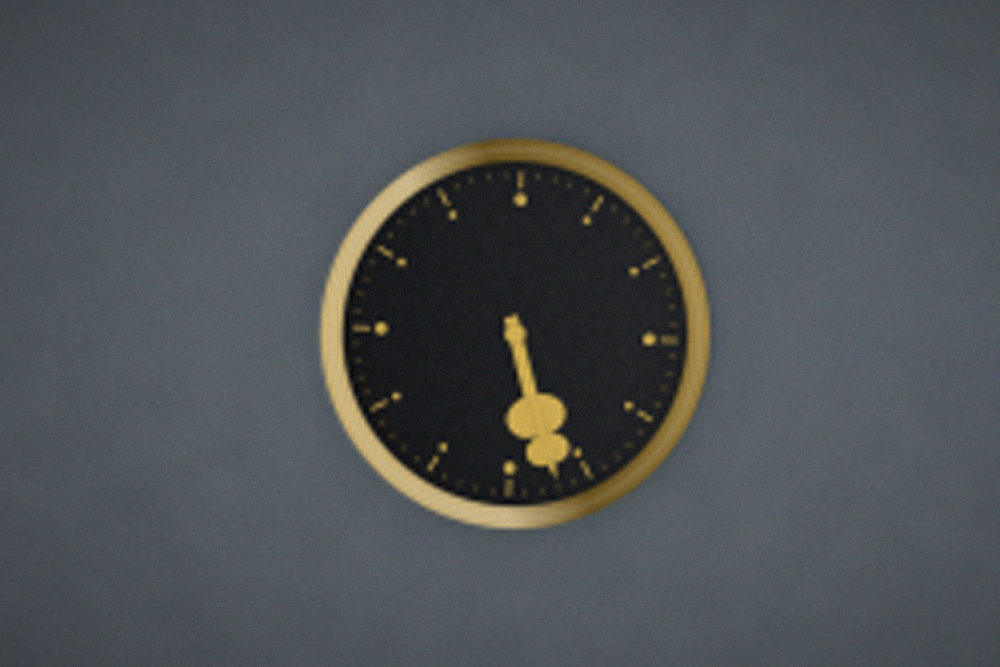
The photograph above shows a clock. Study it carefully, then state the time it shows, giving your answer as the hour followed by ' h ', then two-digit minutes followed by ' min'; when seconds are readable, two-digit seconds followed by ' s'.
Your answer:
5 h 27 min
